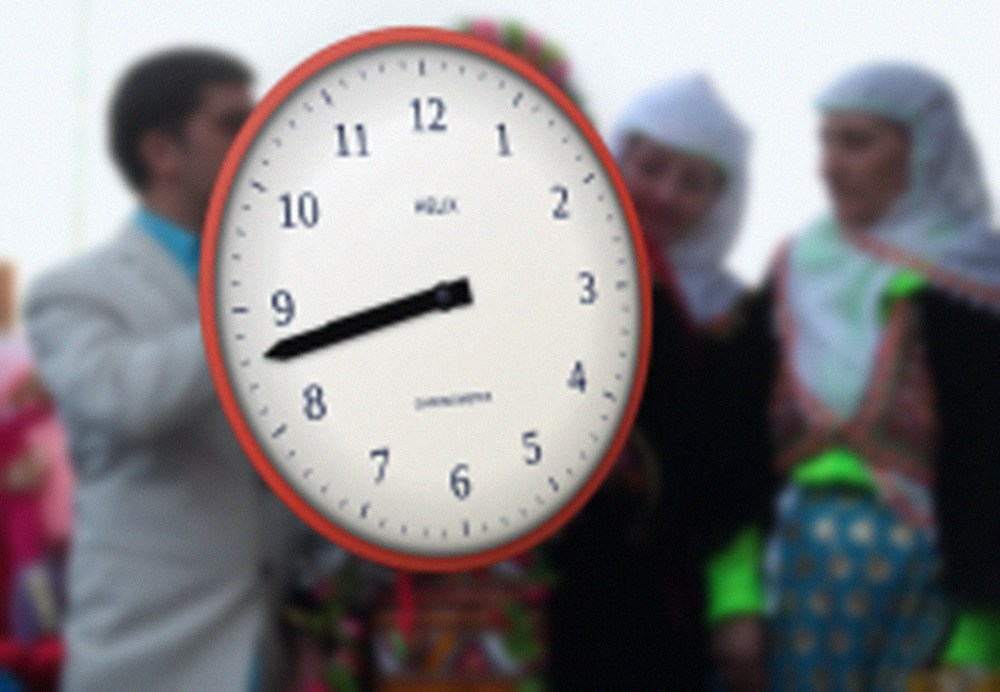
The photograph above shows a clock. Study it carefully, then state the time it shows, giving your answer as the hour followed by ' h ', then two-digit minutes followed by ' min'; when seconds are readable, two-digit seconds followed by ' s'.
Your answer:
8 h 43 min
